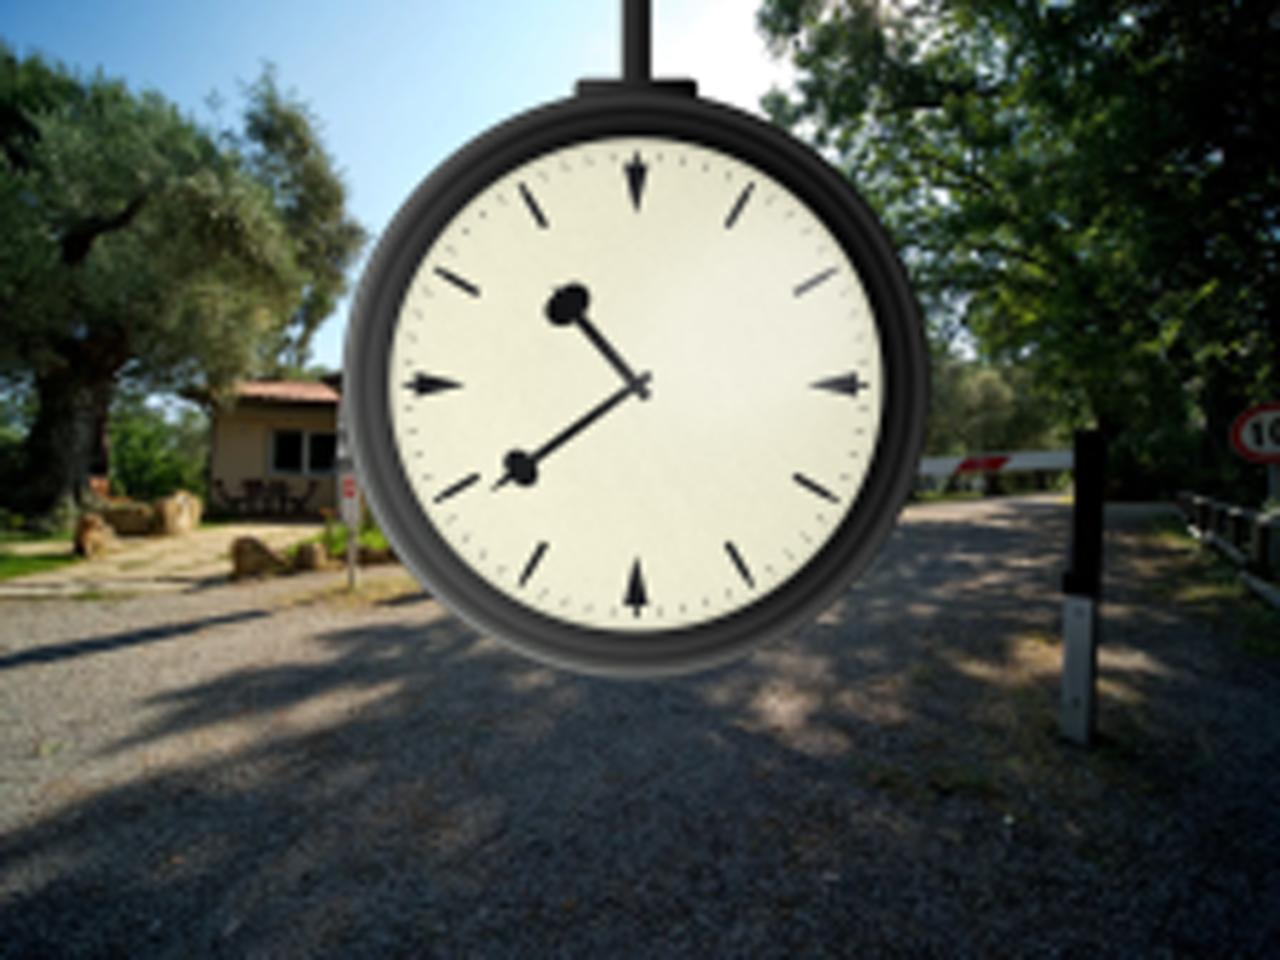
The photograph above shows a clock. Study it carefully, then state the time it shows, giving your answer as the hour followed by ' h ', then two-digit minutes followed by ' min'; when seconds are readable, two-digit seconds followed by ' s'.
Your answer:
10 h 39 min
